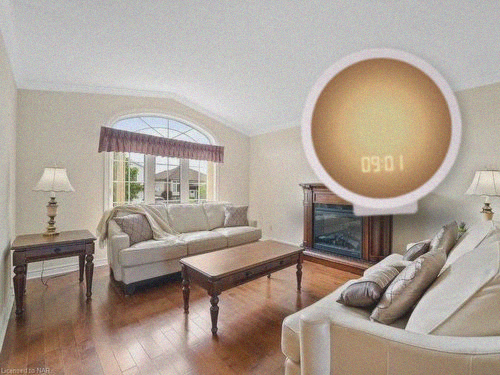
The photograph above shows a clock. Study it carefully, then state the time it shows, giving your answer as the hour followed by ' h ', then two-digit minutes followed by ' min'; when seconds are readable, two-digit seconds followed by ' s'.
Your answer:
9 h 01 min
